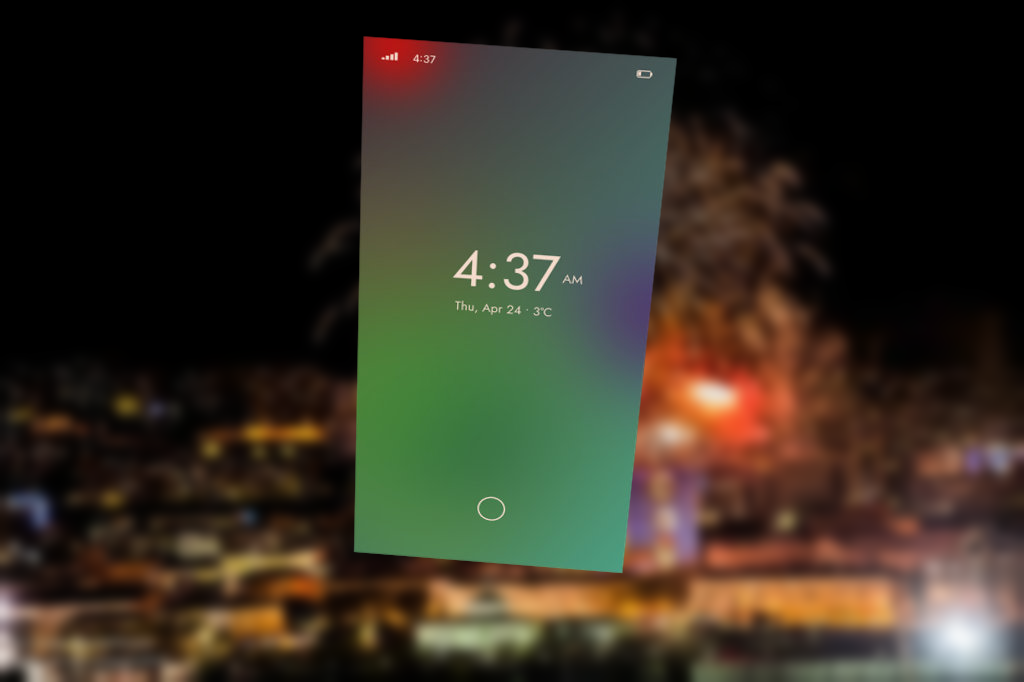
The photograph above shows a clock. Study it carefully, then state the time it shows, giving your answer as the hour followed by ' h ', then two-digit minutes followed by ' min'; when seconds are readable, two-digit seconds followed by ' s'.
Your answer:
4 h 37 min
